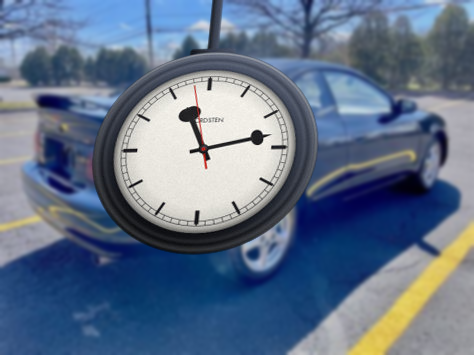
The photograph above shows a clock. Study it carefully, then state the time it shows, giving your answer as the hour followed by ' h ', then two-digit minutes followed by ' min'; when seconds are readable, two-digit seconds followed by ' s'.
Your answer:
11 h 12 min 58 s
